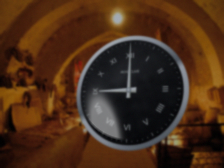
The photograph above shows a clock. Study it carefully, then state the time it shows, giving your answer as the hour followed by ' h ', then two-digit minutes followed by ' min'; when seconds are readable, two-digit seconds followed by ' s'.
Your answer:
9 h 00 min
